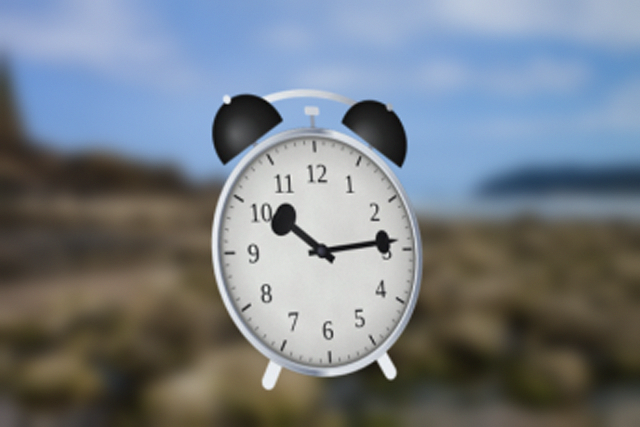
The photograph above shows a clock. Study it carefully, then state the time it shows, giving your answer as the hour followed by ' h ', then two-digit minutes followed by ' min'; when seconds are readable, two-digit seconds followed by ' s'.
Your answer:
10 h 14 min
